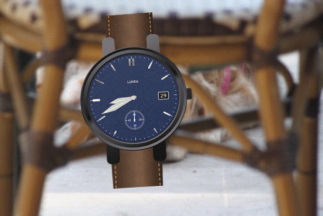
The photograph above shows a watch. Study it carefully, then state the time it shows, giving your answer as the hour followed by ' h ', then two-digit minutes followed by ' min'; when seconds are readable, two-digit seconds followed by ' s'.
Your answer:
8 h 41 min
